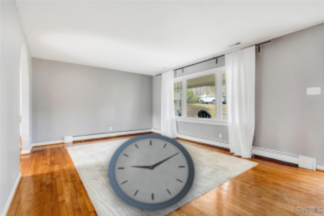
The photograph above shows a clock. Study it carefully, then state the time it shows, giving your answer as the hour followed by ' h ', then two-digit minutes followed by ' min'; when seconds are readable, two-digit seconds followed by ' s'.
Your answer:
9 h 10 min
